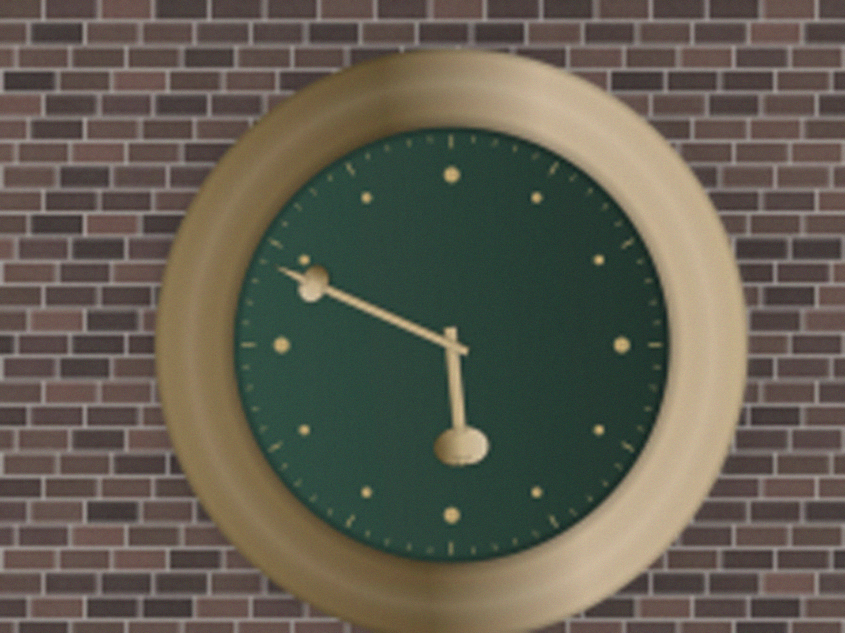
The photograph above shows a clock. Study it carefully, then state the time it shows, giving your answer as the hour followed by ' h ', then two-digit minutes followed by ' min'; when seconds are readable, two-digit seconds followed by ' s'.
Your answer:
5 h 49 min
